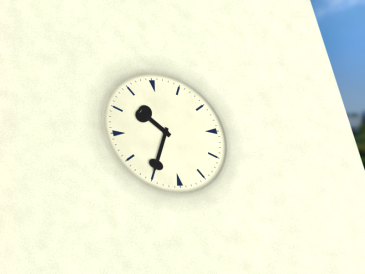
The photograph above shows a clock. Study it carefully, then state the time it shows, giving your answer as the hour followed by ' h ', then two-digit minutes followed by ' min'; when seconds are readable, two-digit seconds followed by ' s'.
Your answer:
10 h 35 min
